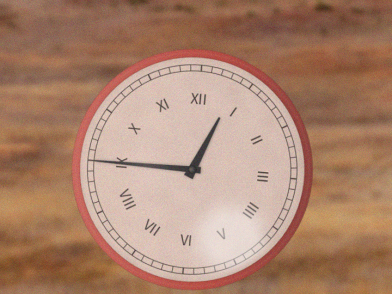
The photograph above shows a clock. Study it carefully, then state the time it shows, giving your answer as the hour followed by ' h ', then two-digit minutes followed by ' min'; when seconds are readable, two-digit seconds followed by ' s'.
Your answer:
12 h 45 min
